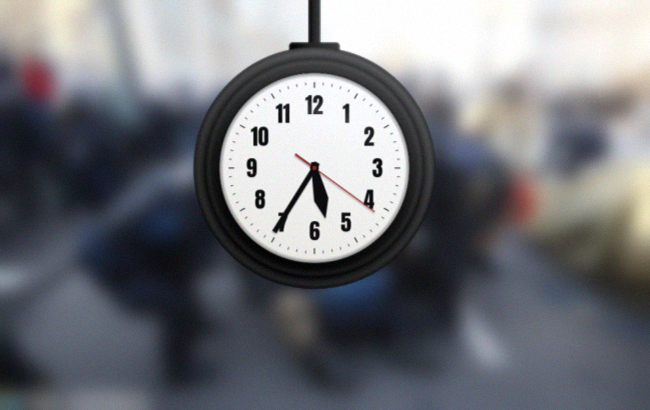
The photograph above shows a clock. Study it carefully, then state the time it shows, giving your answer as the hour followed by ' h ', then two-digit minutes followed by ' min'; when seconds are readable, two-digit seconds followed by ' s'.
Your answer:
5 h 35 min 21 s
